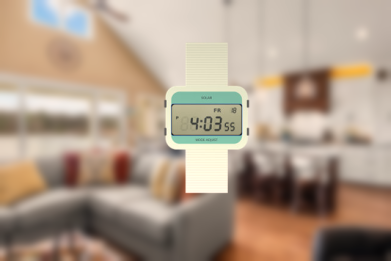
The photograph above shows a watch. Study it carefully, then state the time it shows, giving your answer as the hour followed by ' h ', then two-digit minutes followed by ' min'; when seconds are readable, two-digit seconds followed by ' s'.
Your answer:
4 h 03 min 55 s
